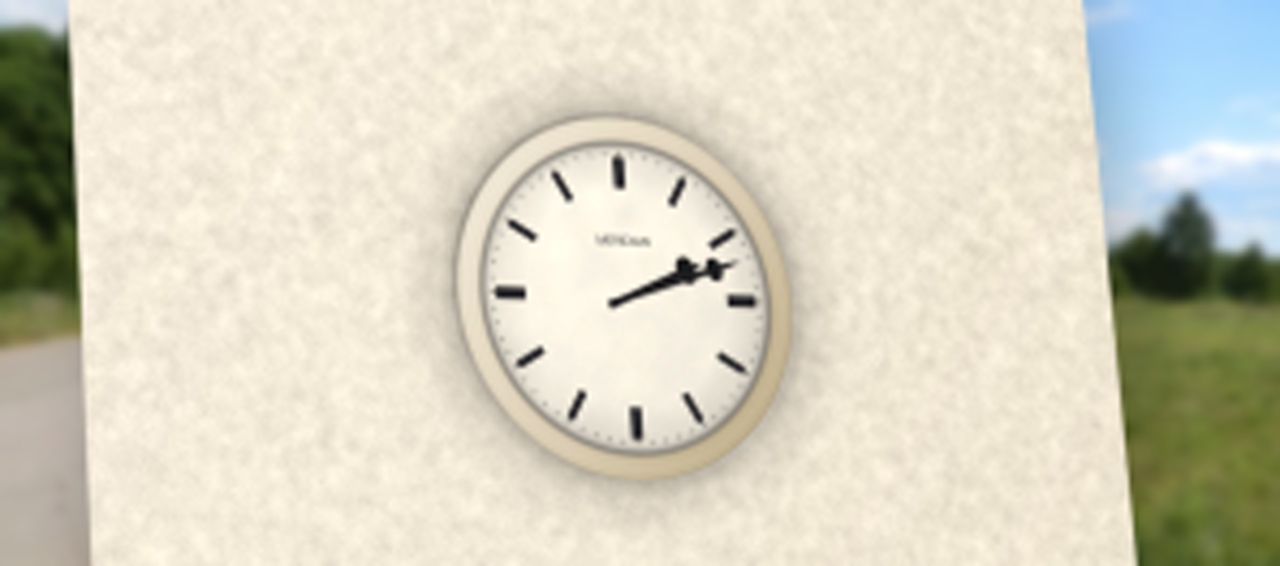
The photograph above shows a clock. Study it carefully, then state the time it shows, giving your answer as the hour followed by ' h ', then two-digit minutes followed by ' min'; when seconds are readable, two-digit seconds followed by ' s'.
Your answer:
2 h 12 min
